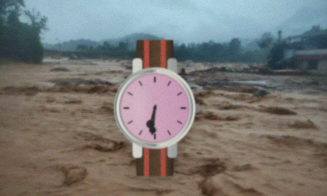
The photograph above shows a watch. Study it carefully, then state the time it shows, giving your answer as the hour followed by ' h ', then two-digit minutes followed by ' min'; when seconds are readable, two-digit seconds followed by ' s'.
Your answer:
6 h 31 min
